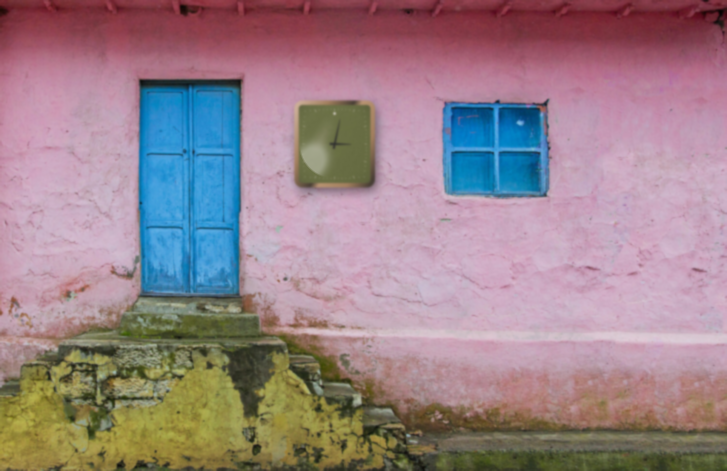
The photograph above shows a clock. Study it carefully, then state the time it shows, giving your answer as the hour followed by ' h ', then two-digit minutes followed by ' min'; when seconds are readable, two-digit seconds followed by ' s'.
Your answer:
3 h 02 min
